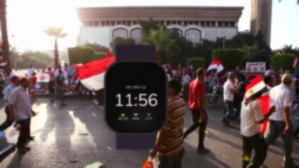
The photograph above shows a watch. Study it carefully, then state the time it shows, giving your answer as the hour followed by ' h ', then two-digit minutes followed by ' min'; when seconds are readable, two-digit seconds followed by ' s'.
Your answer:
11 h 56 min
